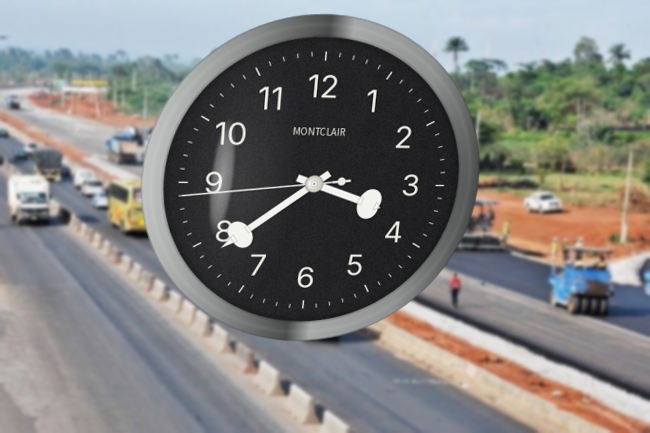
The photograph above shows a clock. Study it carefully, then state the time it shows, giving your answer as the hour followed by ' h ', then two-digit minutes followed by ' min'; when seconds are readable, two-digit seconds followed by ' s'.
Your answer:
3 h 38 min 44 s
